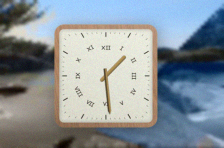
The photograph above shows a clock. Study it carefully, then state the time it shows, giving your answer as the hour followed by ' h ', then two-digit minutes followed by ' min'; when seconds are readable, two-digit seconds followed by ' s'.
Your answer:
1 h 29 min
